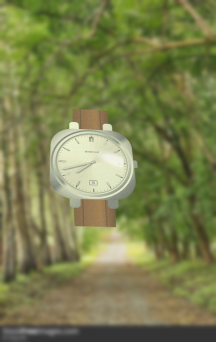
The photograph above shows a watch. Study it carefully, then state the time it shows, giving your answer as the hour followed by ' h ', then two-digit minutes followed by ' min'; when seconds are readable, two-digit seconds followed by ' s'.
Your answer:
7 h 42 min
